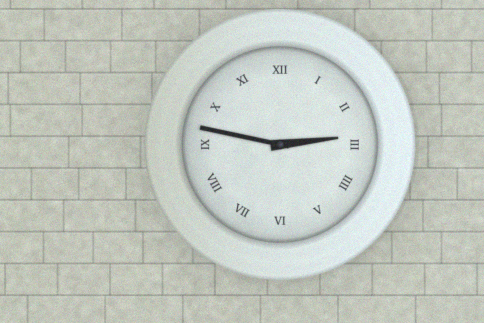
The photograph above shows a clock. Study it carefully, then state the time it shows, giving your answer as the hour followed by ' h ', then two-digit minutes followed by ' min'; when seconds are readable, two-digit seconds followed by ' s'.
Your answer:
2 h 47 min
